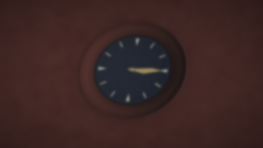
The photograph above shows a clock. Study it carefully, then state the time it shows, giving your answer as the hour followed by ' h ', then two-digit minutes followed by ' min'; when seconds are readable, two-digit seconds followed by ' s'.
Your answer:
3 h 15 min
